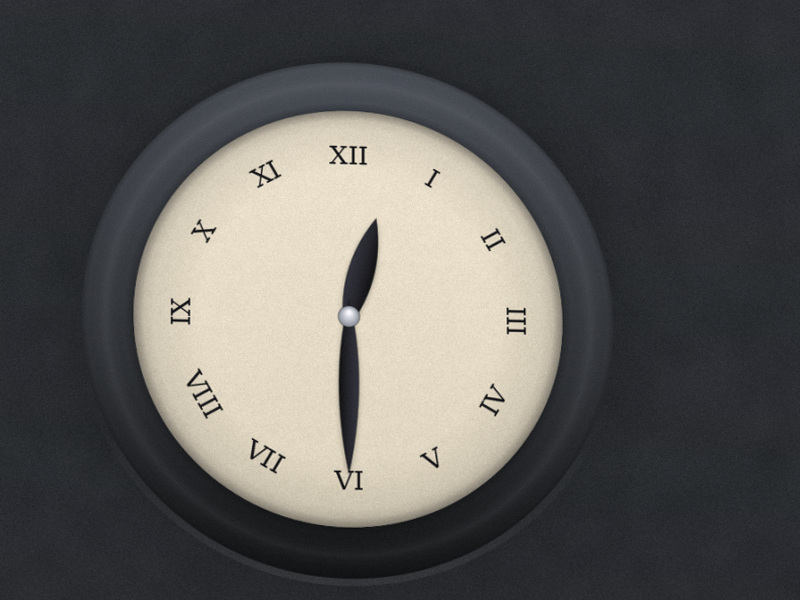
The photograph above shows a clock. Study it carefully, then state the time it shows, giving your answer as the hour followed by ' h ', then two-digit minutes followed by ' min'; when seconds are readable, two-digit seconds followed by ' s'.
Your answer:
12 h 30 min
